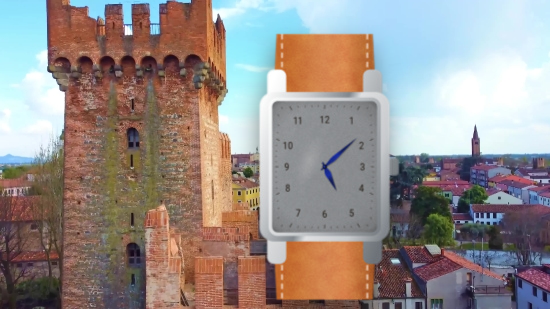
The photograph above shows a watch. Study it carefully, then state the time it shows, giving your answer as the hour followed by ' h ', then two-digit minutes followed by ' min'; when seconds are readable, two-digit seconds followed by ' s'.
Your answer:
5 h 08 min
